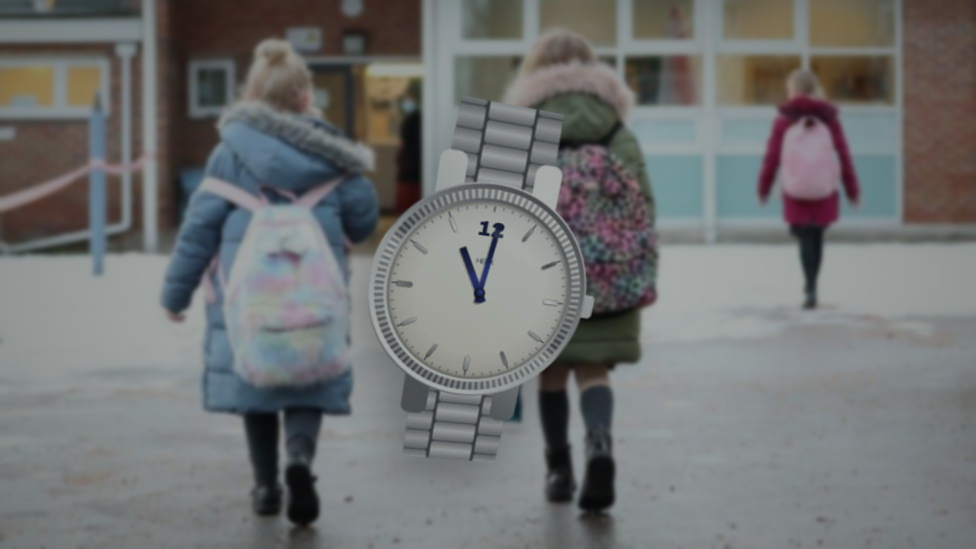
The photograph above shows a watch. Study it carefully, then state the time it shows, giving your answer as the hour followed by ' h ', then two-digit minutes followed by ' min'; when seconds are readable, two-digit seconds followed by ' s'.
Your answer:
11 h 01 min
